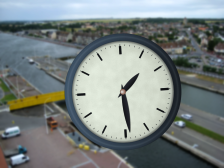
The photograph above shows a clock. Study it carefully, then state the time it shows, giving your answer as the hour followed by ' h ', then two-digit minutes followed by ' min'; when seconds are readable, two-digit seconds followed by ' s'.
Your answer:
1 h 29 min
